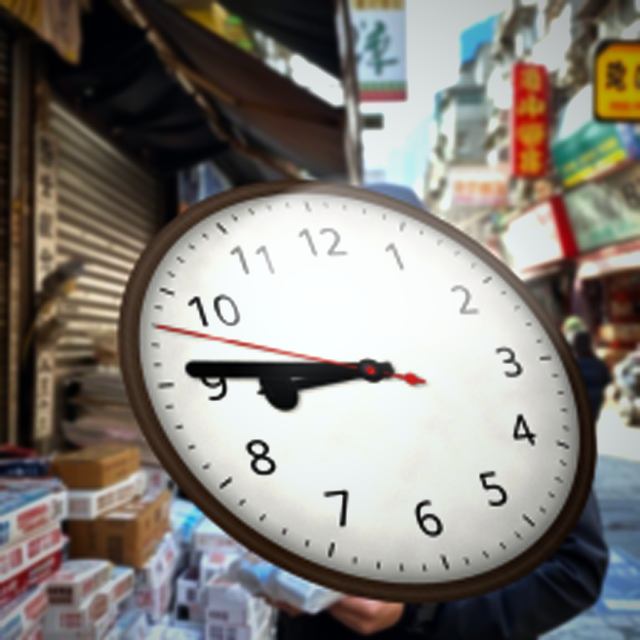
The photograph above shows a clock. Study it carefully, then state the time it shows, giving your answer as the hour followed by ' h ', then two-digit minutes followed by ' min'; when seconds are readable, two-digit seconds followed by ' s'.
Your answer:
8 h 45 min 48 s
